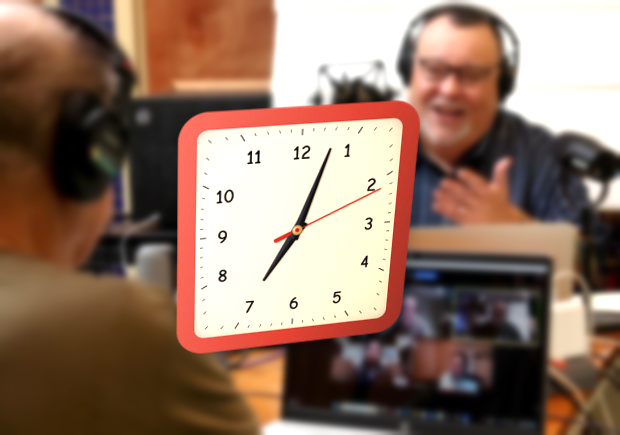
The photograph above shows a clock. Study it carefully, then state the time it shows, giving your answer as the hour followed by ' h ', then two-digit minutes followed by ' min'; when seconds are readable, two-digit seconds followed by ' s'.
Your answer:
7 h 03 min 11 s
